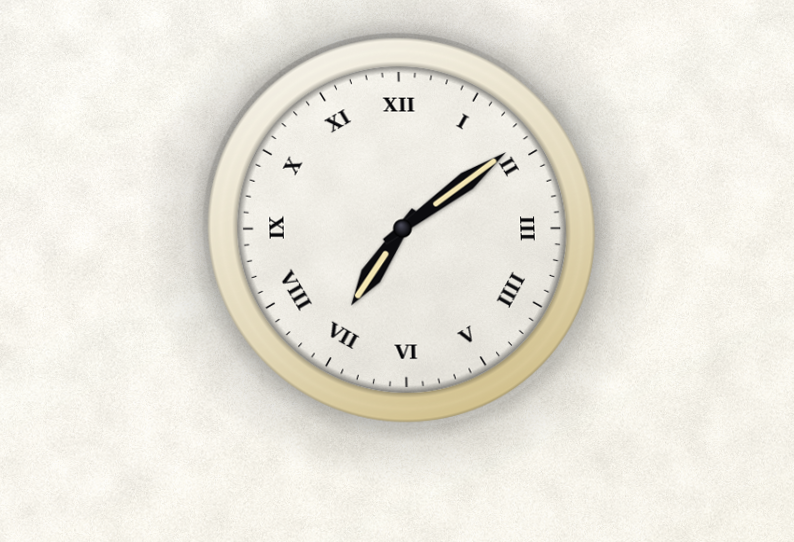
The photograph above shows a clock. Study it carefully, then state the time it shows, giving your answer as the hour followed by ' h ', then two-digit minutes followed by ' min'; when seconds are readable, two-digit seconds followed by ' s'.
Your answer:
7 h 09 min
